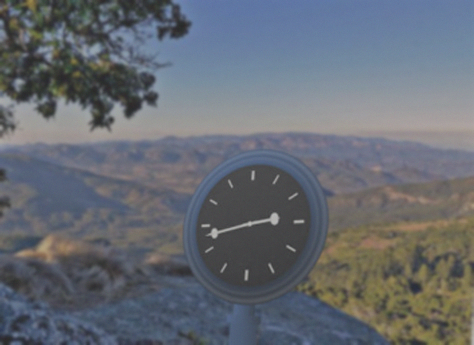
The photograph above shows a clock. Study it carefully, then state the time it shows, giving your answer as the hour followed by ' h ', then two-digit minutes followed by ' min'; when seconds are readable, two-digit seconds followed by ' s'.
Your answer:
2 h 43 min
